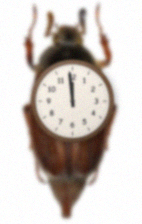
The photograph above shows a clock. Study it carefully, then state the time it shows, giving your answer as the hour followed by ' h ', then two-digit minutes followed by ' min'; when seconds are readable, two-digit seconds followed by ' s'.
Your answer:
11 h 59 min
